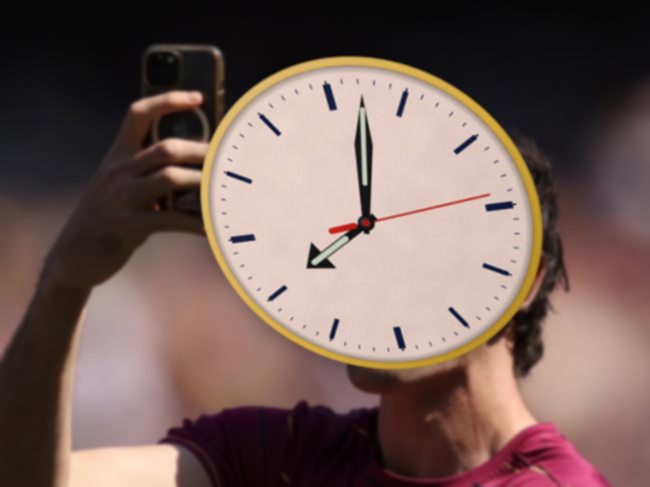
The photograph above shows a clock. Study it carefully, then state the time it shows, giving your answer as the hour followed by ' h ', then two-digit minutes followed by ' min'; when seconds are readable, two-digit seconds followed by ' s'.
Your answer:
8 h 02 min 14 s
